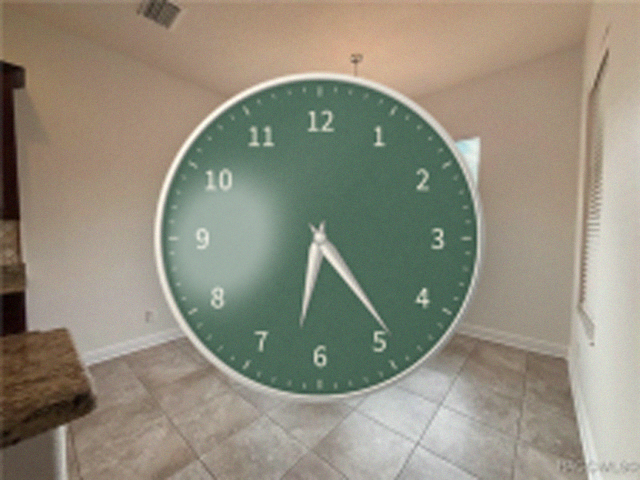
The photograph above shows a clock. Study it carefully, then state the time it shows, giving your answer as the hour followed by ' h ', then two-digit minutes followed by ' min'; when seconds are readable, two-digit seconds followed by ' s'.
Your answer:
6 h 24 min
